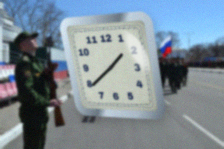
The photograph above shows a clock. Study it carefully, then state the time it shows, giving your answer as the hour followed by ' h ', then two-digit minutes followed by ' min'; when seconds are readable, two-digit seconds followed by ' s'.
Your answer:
1 h 39 min
